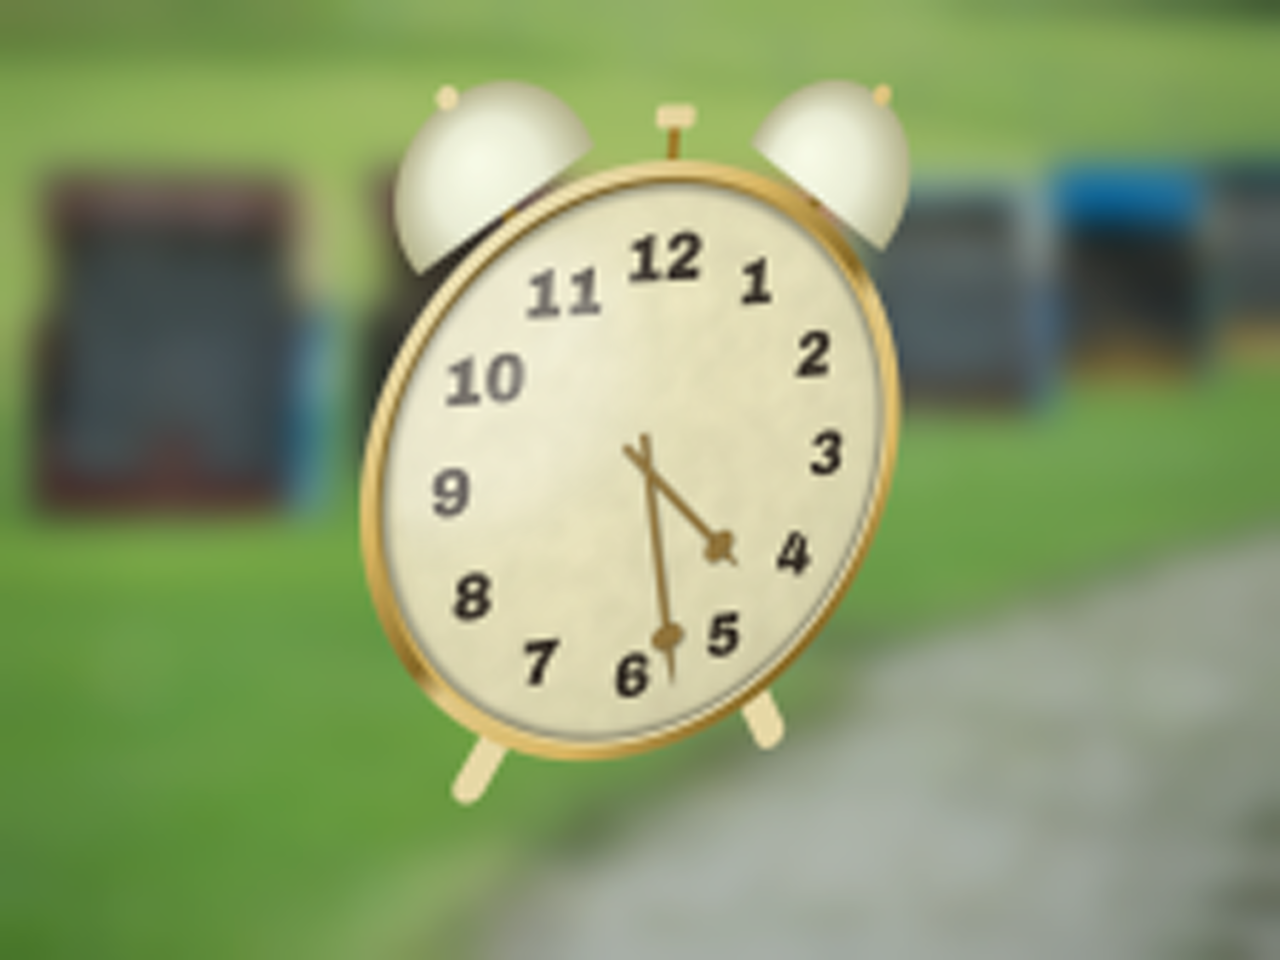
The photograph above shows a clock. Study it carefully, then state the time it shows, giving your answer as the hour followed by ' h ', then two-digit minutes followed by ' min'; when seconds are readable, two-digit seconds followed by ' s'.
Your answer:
4 h 28 min
